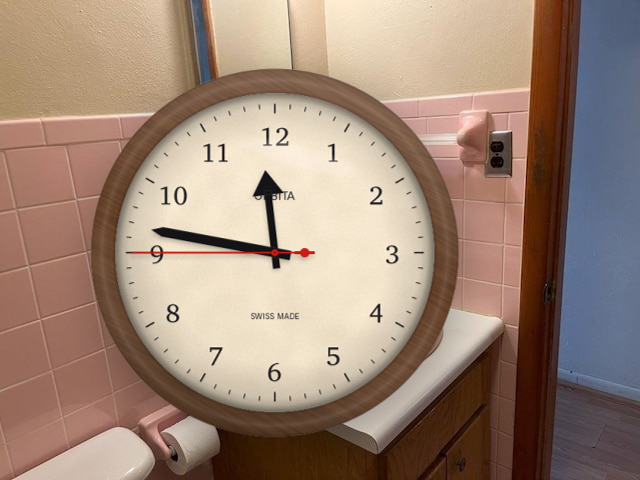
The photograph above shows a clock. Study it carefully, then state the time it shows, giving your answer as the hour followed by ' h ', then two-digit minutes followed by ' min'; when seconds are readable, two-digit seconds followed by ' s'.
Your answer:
11 h 46 min 45 s
